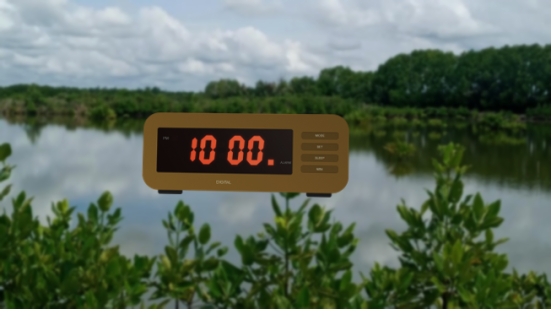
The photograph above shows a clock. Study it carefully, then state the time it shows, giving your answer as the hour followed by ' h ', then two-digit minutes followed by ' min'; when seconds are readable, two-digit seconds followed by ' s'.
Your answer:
10 h 00 min
